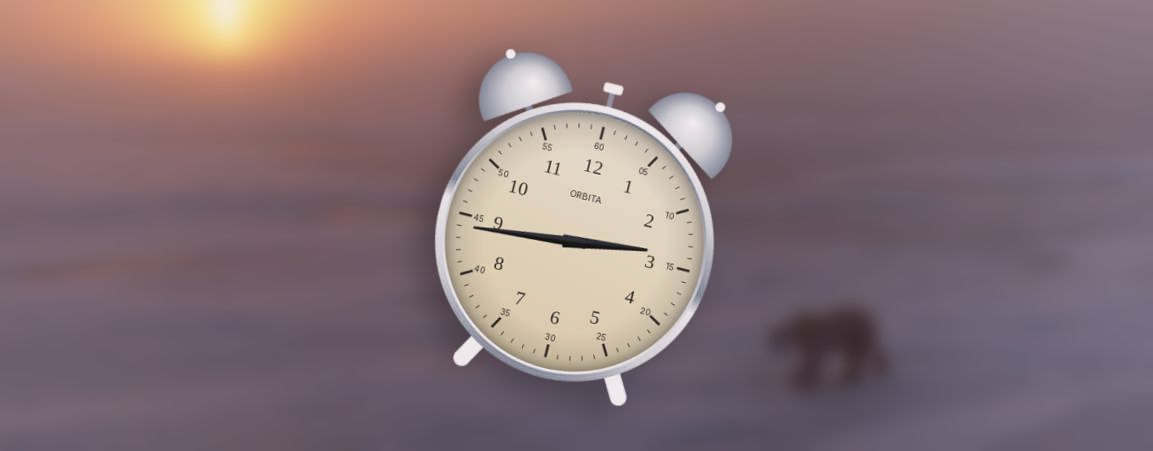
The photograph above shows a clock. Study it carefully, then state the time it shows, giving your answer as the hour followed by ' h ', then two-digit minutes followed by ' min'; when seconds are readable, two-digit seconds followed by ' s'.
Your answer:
2 h 44 min
